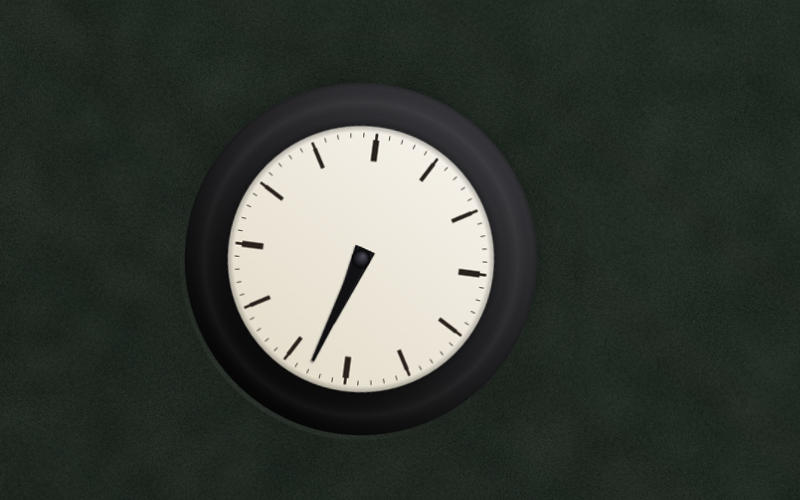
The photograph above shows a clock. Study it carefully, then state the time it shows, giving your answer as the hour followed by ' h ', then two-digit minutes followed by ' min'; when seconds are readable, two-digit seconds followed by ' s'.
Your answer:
6 h 33 min
